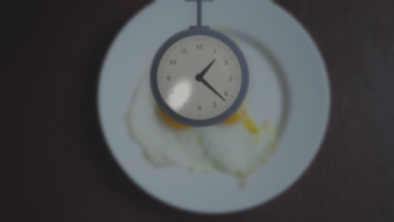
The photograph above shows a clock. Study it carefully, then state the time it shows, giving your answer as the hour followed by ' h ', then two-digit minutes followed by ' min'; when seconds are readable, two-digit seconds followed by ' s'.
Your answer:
1 h 22 min
